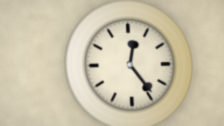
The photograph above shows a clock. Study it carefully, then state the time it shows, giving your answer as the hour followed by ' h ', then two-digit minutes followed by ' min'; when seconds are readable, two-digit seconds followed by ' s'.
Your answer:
12 h 24 min
